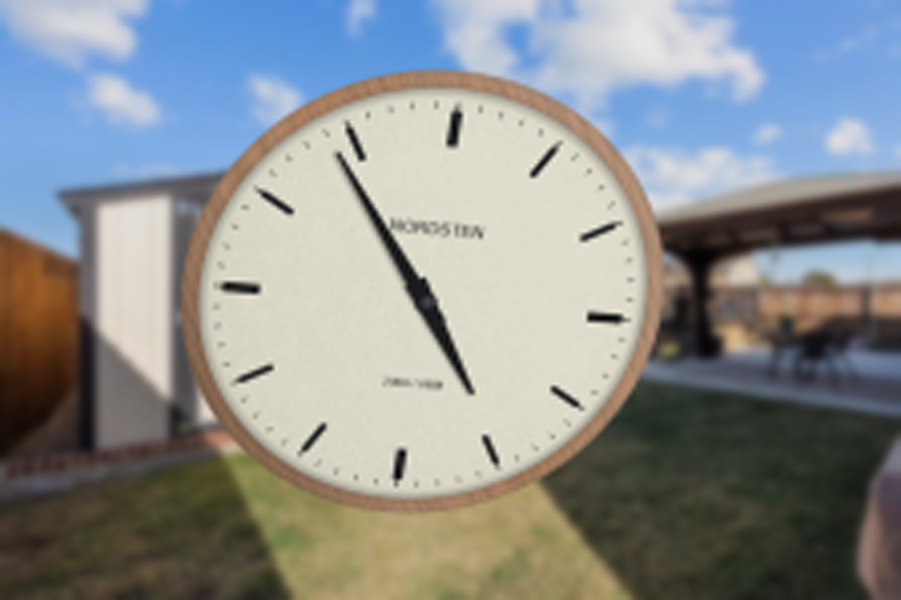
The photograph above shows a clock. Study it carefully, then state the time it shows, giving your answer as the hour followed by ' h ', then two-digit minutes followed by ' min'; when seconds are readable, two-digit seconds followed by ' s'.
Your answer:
4 h 54 min
